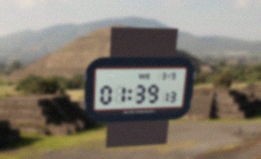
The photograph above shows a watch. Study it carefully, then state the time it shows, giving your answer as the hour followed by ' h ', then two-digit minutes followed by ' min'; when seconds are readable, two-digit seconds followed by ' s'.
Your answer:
1 h 39 min
